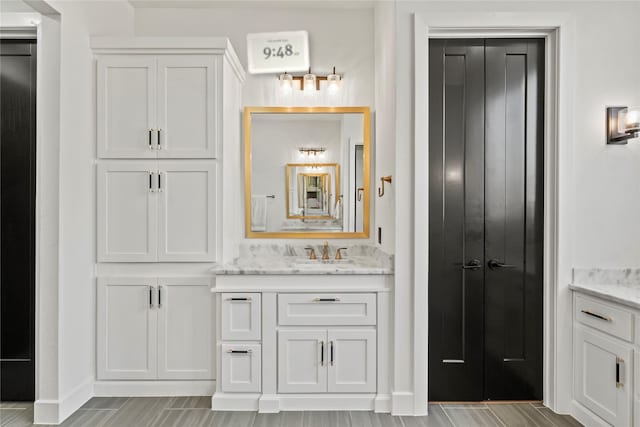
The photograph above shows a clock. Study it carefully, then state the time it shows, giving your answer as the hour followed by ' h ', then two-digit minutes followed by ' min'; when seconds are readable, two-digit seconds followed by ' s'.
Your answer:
9 h 48 min
